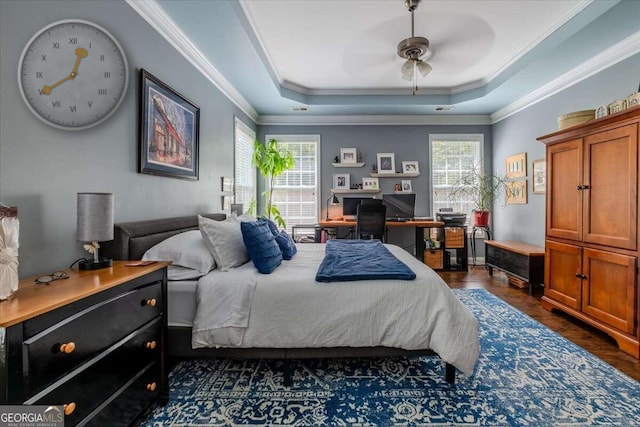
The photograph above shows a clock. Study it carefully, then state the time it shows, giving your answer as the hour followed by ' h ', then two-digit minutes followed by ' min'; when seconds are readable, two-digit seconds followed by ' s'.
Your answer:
12 h 40 min
